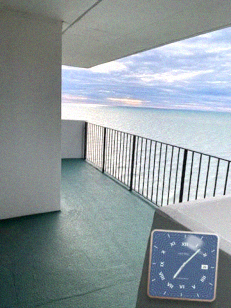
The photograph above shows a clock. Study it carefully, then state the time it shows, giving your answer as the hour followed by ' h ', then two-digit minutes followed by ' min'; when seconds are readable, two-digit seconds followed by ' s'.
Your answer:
7 h 07 min
